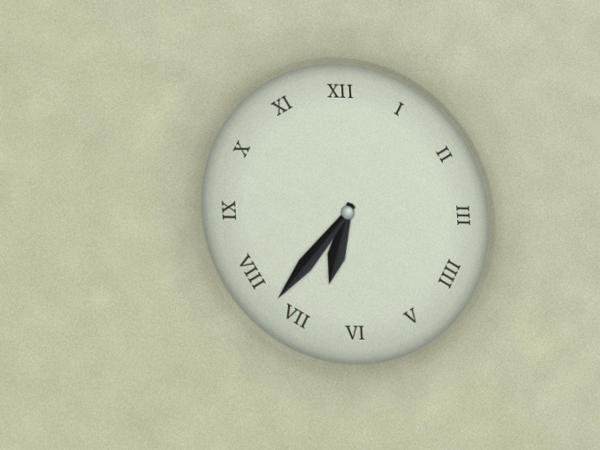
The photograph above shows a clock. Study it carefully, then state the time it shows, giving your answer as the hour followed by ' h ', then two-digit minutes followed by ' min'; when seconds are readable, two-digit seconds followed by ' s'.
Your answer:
6 h 37 min
